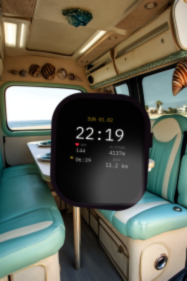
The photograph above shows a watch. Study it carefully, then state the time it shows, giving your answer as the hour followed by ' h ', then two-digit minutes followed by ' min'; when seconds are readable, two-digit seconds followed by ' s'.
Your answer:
22 h 19 min
